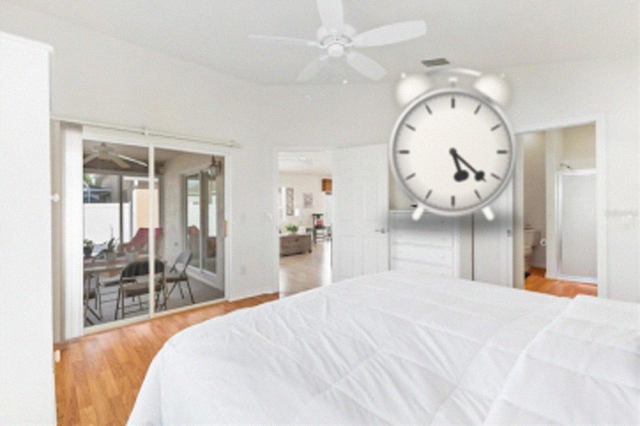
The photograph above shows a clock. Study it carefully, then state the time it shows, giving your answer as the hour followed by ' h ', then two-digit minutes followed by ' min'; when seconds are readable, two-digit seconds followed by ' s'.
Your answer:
5 h 22 min
